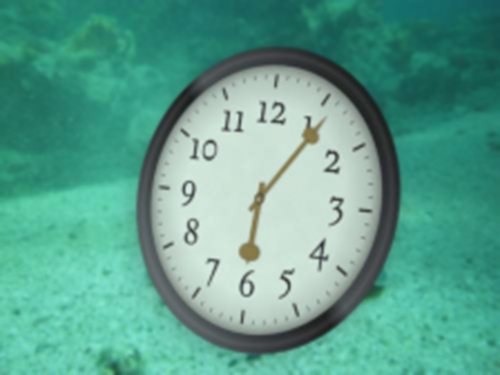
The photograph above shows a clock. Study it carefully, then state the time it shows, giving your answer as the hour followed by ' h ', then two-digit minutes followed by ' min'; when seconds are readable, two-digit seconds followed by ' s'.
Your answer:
6 h 06 min
